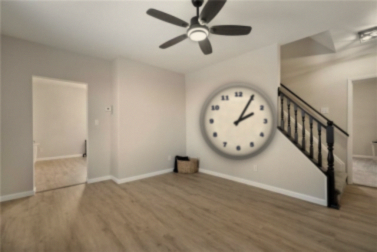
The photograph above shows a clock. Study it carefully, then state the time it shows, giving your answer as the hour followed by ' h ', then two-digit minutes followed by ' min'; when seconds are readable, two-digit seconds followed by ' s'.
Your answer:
2 h 05 min
